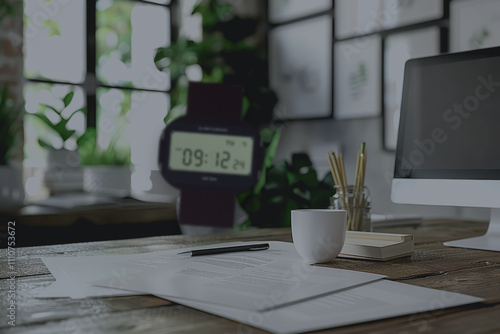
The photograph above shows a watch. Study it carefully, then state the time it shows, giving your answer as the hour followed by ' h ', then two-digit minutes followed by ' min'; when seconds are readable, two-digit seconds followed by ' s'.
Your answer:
9 h 12 min
